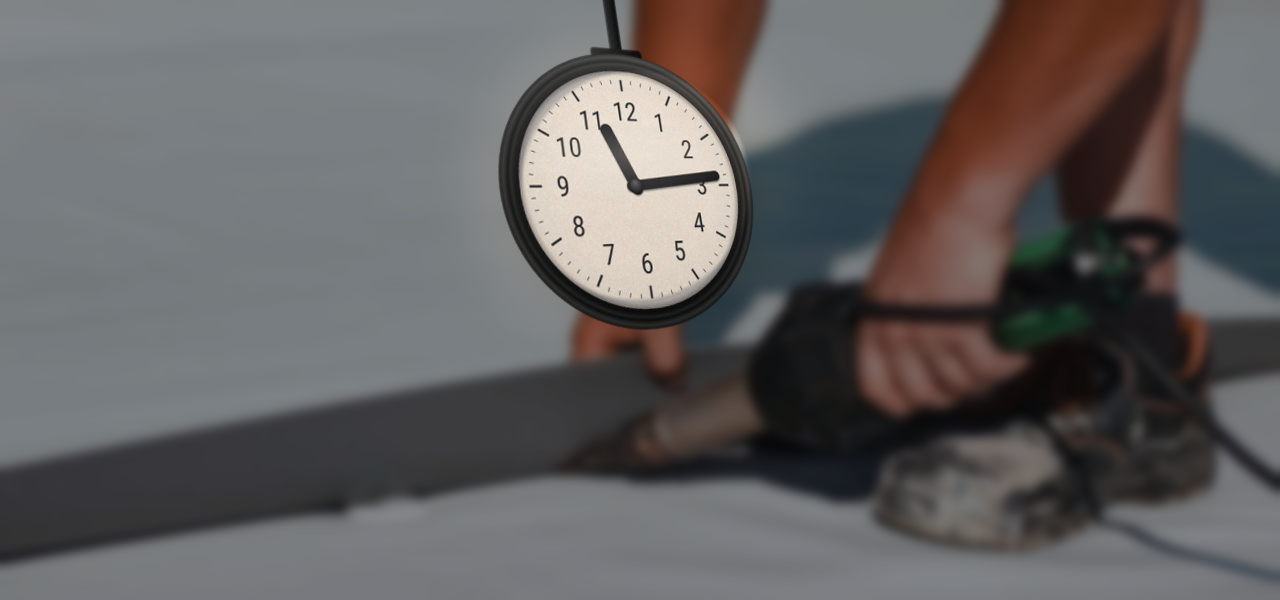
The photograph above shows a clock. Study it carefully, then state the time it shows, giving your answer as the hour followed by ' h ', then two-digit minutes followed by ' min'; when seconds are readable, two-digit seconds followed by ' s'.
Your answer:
11 h 14 min
